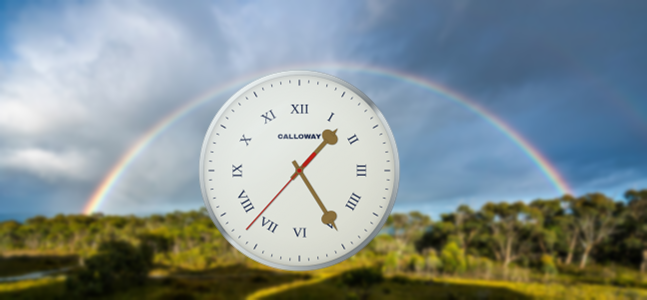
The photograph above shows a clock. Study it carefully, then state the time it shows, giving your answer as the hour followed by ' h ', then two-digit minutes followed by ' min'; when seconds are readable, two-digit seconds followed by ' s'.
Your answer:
1 h 24 min 37 s
